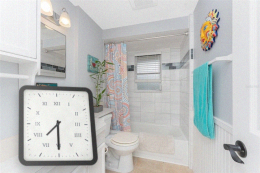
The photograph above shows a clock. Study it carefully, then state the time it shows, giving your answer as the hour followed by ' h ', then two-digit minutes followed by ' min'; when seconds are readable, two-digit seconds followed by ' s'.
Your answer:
7 h 30 min
